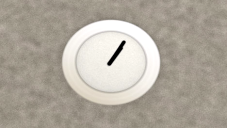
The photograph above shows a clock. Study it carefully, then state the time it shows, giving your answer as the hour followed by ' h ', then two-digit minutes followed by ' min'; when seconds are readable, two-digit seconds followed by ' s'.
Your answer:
1 h 05 min
